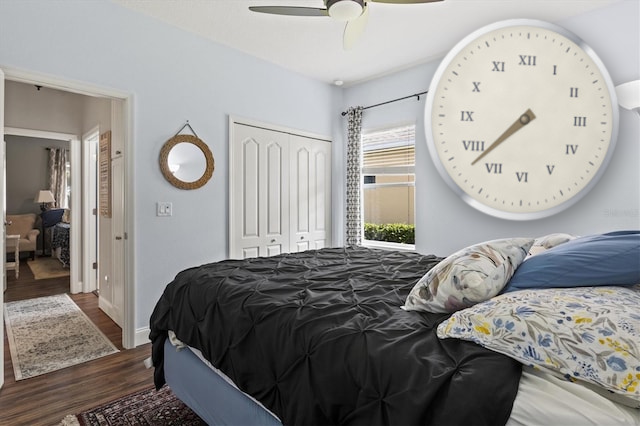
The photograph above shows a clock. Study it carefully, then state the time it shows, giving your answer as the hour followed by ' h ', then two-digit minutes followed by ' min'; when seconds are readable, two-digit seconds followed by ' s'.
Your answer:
7 h 38 min
